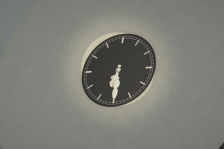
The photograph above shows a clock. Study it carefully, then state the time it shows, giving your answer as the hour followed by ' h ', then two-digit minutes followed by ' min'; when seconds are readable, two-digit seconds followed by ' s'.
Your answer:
6 h 30 min
